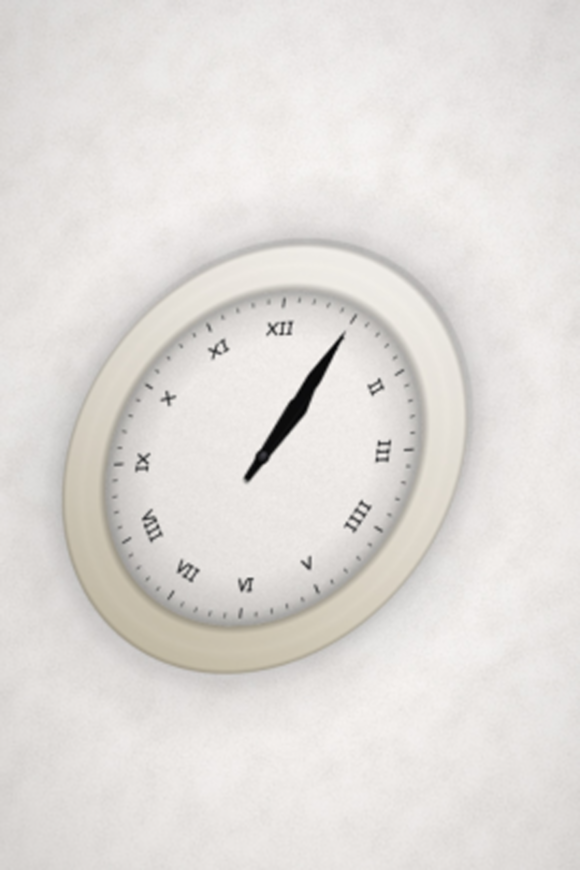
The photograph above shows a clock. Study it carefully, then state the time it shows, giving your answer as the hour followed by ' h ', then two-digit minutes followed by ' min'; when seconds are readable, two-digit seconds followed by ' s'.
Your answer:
1 h 05 min
